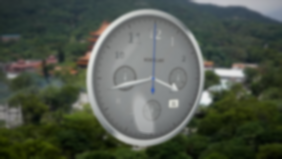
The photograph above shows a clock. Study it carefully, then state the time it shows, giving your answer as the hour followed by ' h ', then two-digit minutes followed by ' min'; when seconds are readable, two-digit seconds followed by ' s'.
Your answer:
3 h 43 min
